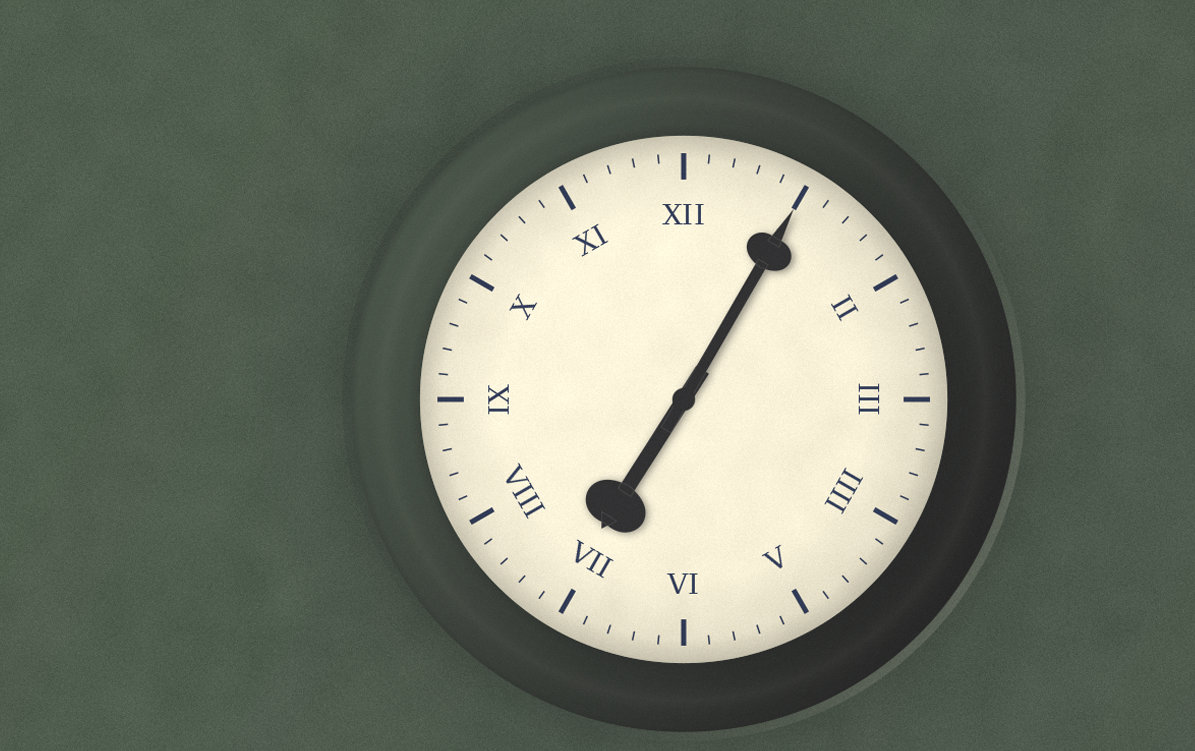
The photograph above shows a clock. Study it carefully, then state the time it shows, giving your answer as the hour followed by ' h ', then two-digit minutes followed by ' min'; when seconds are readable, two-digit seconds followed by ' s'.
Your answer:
7 h 05 min
